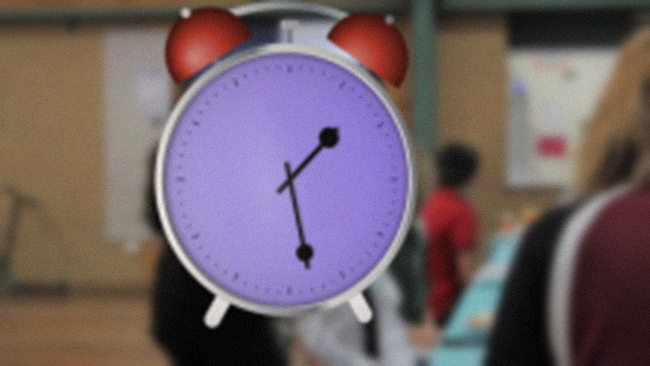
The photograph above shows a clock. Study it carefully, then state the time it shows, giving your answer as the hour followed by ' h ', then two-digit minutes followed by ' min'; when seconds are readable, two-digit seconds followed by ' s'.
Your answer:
1 h 28 min
